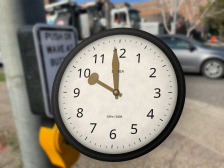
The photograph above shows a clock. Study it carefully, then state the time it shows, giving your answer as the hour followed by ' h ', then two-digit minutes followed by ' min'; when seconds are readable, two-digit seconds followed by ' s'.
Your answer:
9 h 59 min
